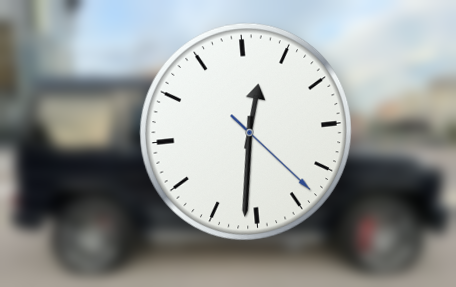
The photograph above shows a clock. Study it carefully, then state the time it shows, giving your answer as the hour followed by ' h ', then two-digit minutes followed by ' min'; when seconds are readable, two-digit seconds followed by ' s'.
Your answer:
12 h 31 min 23 s
